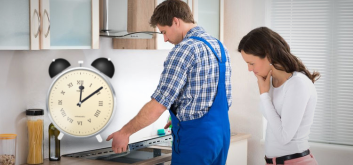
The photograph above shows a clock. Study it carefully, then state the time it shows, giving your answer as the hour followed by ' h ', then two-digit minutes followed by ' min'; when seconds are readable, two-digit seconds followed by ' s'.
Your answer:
12 h 09 min
